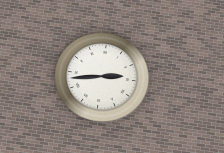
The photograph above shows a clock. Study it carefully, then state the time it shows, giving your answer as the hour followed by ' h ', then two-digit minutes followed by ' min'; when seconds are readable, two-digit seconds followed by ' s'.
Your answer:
2 h 43 min
